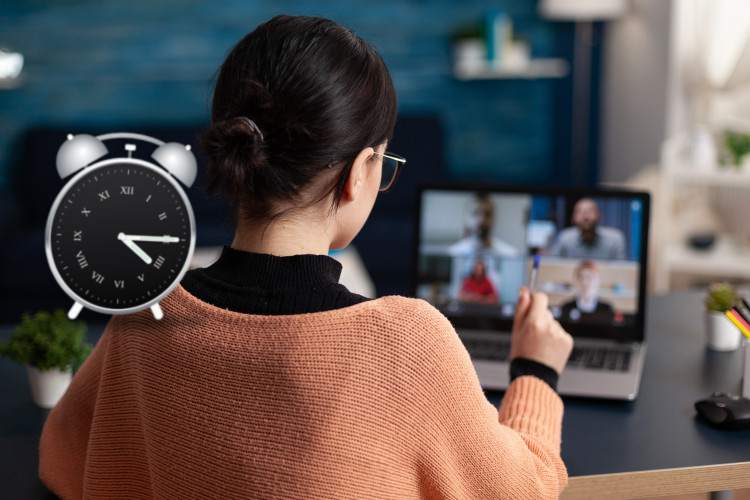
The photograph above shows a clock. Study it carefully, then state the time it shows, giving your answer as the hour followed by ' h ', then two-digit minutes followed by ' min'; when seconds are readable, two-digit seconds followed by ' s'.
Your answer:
4 h 15 min
